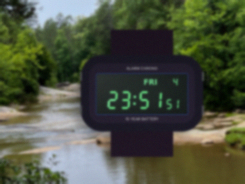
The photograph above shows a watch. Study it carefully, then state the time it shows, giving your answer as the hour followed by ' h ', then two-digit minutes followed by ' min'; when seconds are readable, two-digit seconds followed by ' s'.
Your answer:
23 h 51 min
